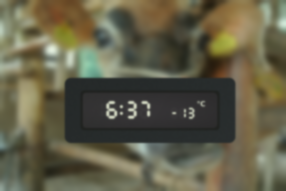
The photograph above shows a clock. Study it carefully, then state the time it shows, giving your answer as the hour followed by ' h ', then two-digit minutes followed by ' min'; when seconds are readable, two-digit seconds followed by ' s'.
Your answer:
6 h 37 min
